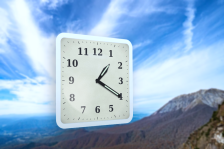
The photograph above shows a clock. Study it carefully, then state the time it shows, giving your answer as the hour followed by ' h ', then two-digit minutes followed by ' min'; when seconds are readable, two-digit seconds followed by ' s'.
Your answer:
1 h 20 min
